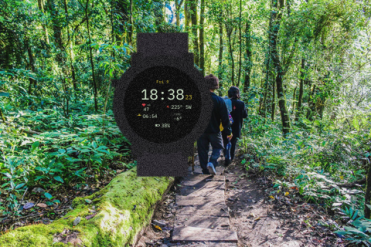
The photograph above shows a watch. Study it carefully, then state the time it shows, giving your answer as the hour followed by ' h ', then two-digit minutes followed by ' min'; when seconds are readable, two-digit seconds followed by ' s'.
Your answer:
18 h 38 min
